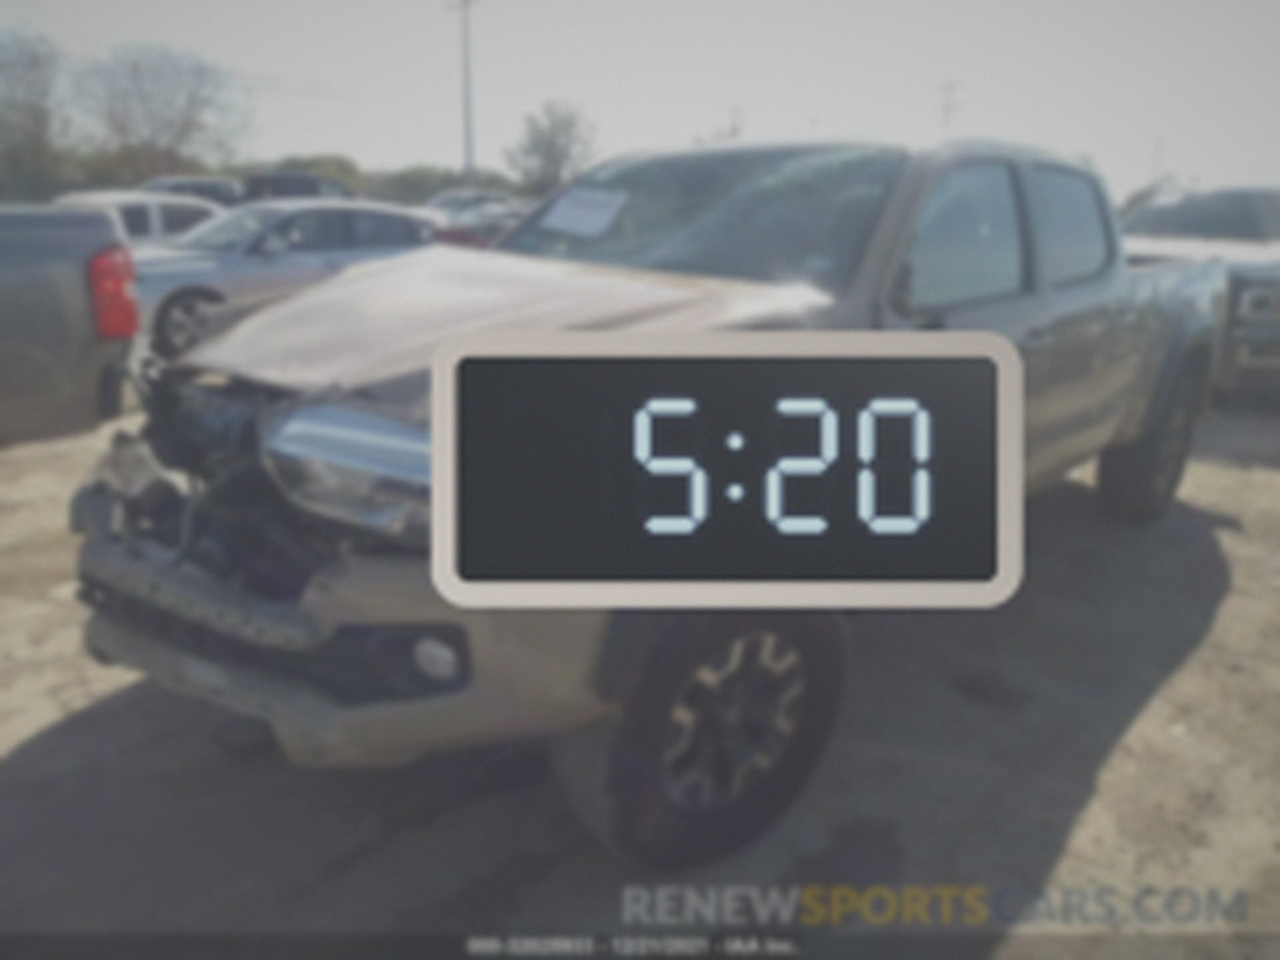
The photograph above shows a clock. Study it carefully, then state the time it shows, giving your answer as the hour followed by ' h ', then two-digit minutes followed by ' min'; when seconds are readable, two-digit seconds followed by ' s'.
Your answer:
5 h 20 min
